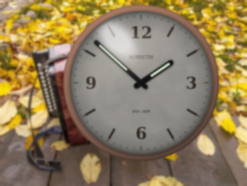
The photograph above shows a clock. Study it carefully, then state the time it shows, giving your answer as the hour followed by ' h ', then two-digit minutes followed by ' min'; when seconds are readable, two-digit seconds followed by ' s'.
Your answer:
1 h 52 min
